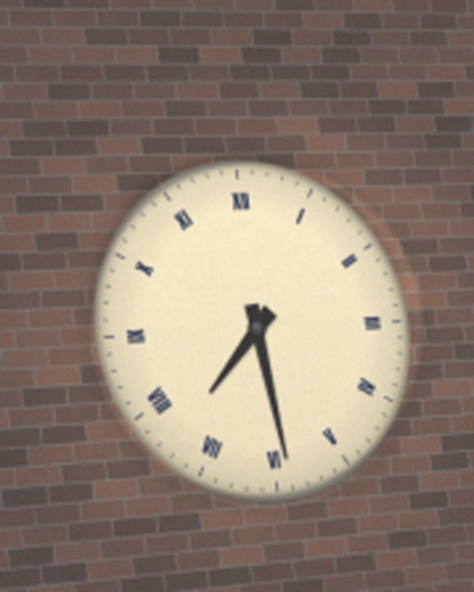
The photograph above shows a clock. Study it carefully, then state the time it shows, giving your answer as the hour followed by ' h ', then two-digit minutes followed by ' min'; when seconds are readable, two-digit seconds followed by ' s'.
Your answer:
7 h 29 min
